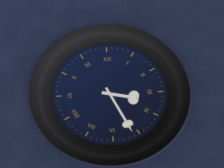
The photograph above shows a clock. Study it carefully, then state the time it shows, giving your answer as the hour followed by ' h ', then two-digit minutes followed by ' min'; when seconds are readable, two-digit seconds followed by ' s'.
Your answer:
3 h 26 min
